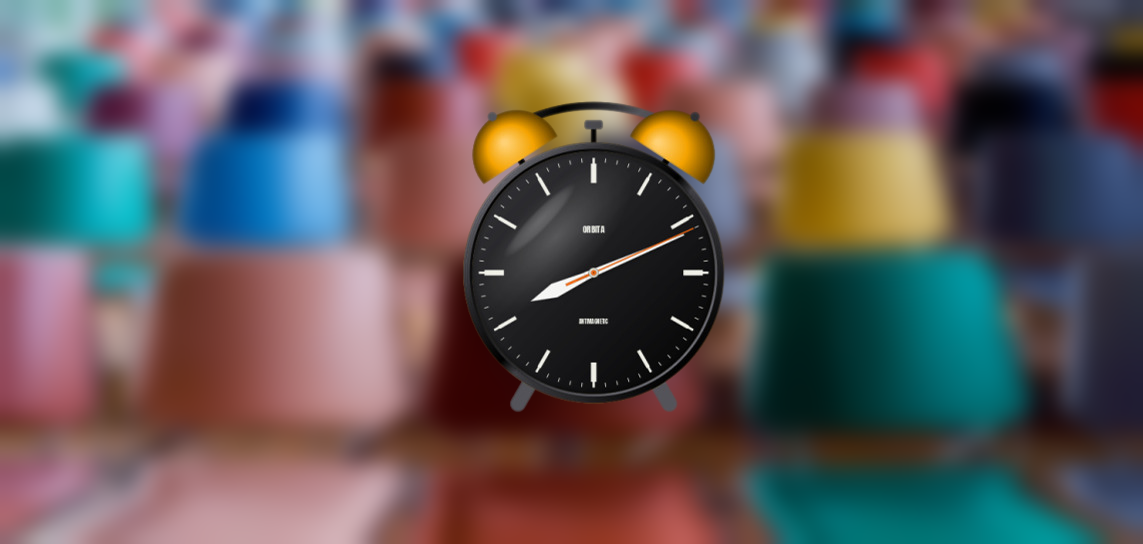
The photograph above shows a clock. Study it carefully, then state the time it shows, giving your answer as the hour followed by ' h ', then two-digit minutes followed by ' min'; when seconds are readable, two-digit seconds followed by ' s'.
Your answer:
8 h 11 min 11 s
